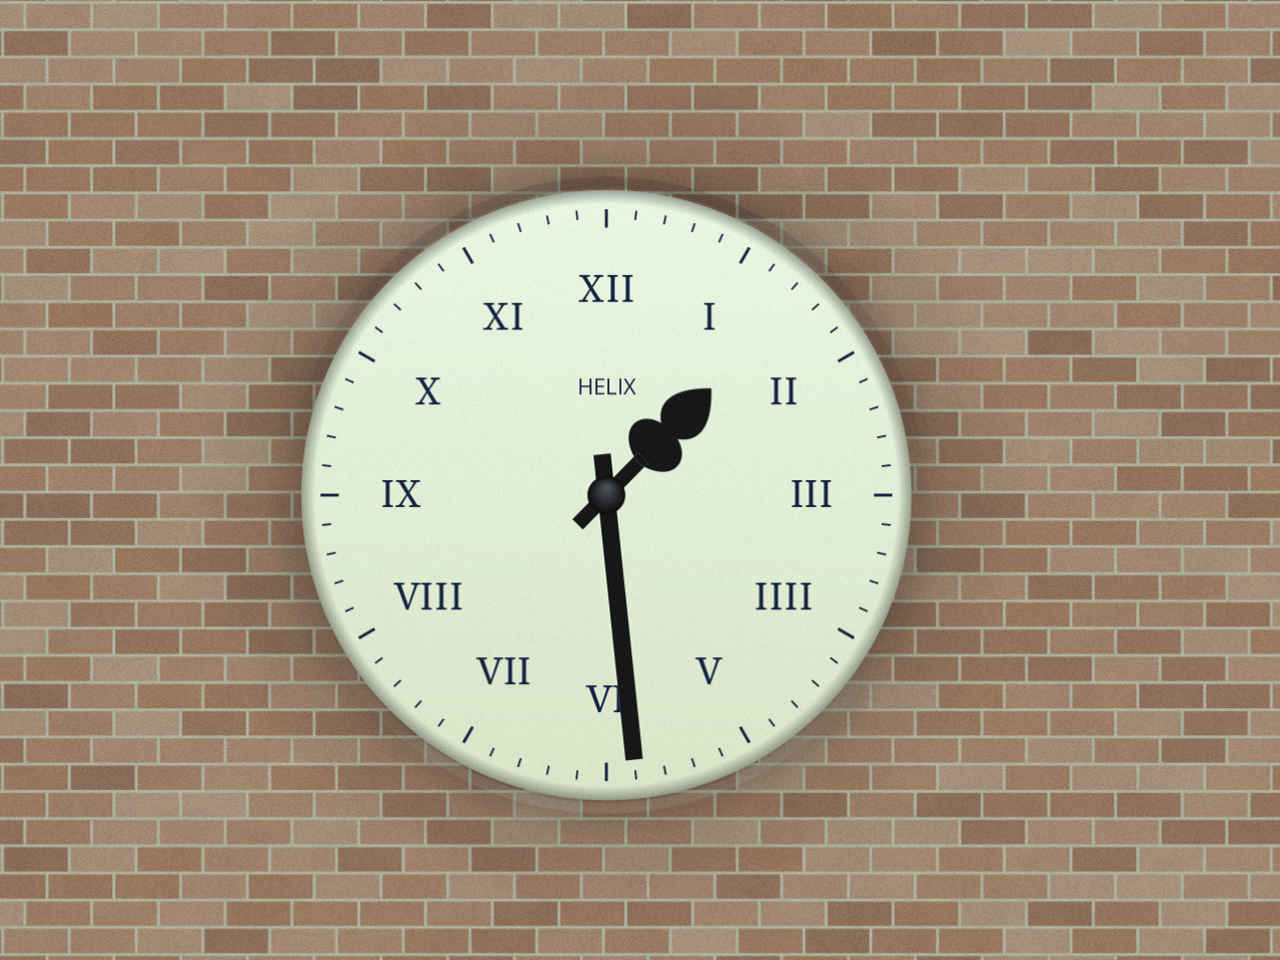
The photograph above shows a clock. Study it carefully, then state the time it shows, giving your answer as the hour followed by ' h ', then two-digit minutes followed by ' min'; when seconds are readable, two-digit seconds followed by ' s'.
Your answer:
1 h 29 min
